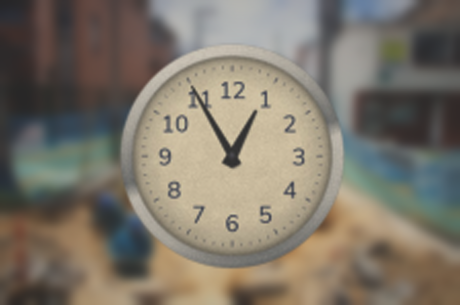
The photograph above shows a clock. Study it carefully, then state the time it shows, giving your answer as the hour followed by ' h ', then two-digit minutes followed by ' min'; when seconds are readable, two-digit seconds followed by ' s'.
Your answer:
12 h 55 min
